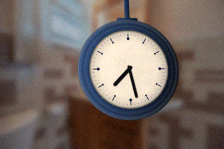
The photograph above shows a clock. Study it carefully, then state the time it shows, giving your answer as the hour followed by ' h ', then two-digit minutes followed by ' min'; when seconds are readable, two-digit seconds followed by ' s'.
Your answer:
7 h 28 min
